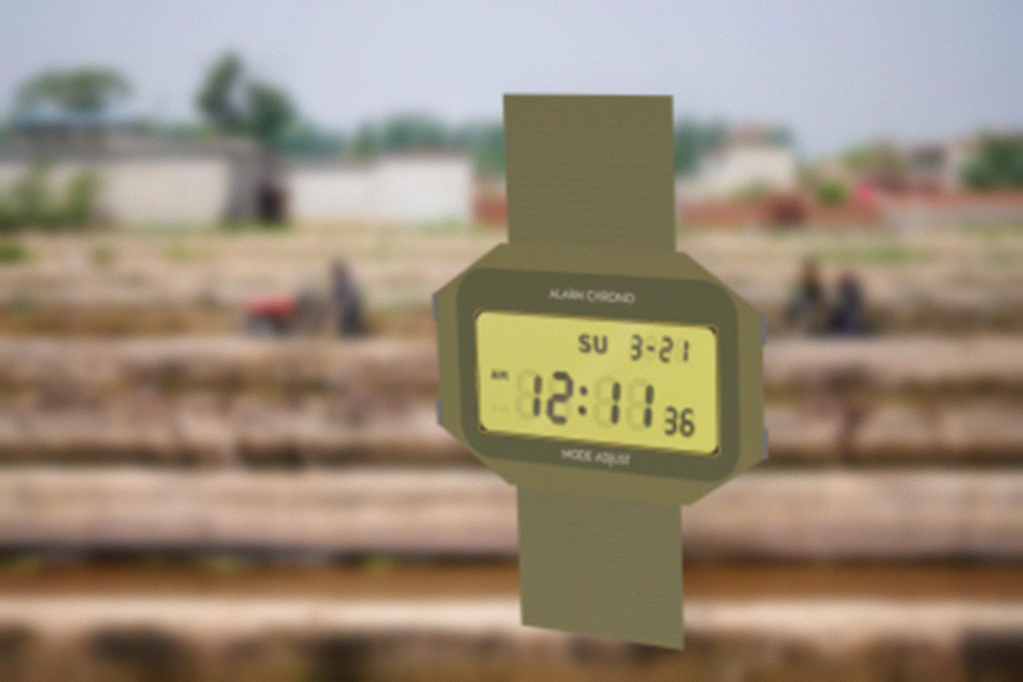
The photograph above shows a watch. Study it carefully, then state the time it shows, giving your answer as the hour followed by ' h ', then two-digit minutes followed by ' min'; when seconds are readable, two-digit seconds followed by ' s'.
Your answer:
12 h 11 min 36 s
